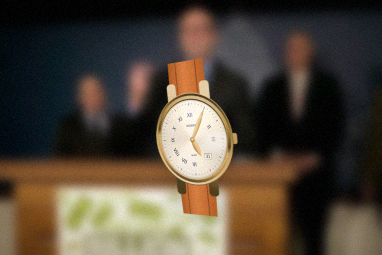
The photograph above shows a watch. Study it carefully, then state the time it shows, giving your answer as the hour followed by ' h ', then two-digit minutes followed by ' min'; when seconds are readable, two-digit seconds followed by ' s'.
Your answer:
5 h 05 min
